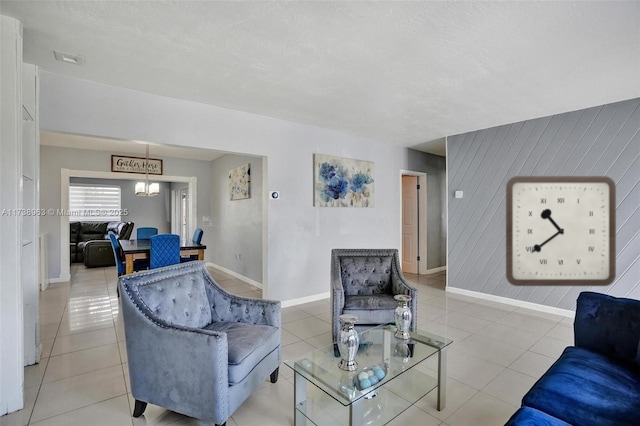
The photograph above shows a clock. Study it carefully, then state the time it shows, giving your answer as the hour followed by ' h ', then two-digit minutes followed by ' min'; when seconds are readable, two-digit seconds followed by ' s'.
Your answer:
10 h 39 min
